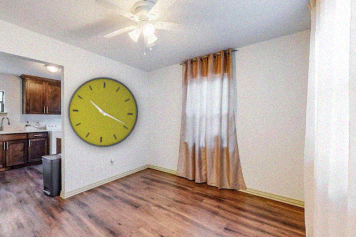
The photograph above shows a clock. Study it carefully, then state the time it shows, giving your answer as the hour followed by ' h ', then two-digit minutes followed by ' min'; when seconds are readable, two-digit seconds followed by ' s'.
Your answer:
10 h 19 min
